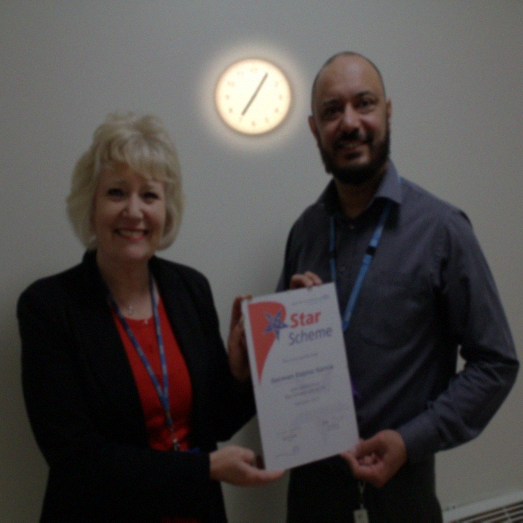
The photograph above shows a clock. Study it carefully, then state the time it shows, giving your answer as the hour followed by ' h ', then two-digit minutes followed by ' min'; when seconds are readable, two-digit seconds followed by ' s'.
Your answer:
7 h 05 min
